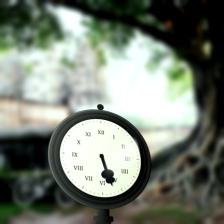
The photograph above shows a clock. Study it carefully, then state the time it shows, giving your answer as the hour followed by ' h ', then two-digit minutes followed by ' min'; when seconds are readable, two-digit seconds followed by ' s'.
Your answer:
5 h 27 min
